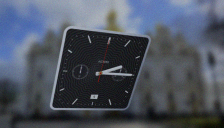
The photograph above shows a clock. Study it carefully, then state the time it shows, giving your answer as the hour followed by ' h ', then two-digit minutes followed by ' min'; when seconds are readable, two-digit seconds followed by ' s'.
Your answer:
2 h 15 min
